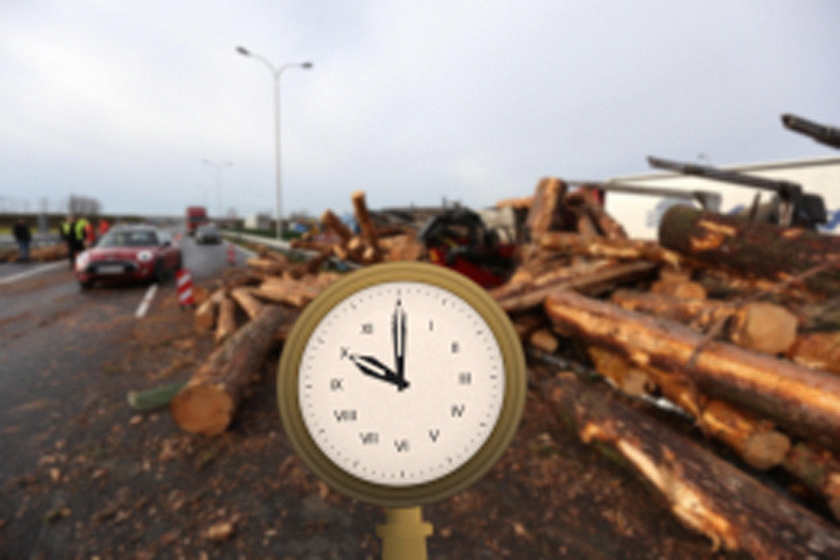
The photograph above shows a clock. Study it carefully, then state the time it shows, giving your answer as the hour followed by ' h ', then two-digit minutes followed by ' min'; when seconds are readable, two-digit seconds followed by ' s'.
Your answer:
10 h 00 min
